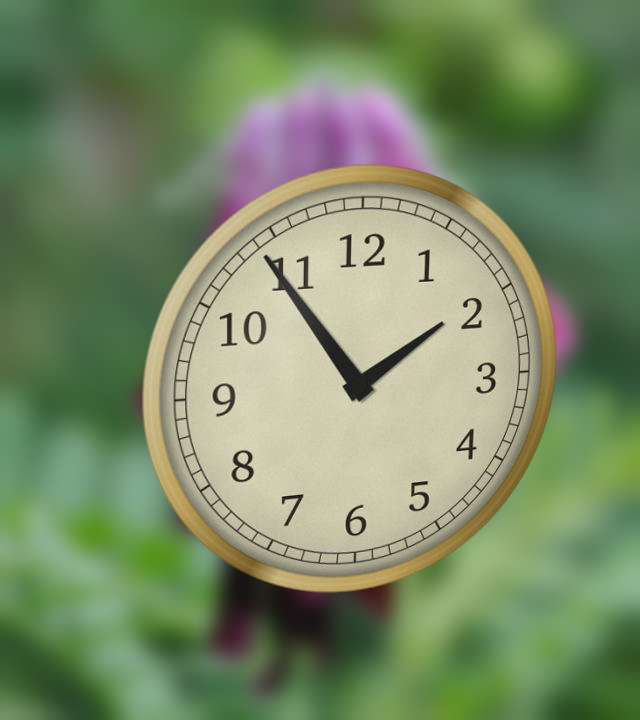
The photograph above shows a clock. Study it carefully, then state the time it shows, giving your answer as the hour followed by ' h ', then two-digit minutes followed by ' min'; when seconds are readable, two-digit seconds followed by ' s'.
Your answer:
1 h 54 min
